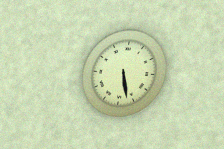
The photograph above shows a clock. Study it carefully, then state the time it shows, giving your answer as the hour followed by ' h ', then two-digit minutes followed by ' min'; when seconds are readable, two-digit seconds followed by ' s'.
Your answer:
5 h 27 min
